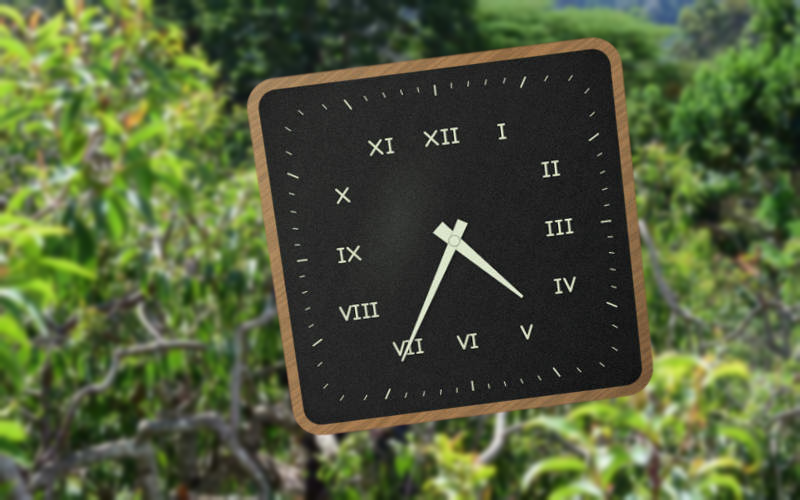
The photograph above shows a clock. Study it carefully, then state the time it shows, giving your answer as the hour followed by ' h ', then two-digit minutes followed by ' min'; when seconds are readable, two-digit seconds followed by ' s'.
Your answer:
4 h 35 min
